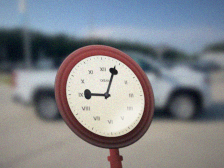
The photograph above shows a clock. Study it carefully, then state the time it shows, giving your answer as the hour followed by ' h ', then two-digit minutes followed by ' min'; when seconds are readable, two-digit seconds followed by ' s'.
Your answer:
9 h 04 min
